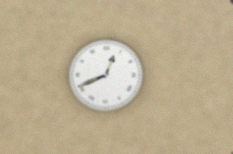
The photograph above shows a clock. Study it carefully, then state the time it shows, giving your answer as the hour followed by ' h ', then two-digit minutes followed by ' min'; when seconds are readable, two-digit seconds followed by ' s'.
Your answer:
12 h 41 min
